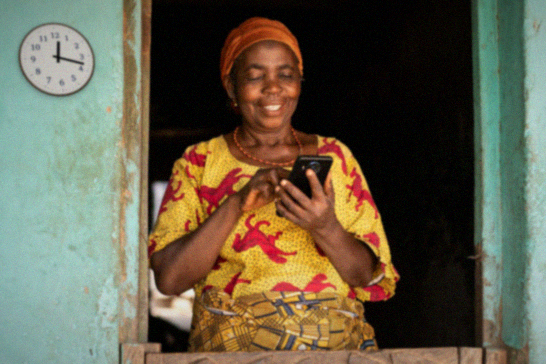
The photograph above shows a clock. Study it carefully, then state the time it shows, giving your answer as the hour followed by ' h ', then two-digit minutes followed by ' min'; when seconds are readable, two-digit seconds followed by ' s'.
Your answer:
12 h 18 min
